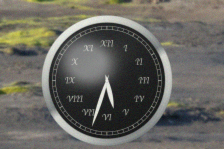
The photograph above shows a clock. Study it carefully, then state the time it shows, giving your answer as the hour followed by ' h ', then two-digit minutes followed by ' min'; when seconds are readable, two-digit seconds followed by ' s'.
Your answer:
5 h 33 min
